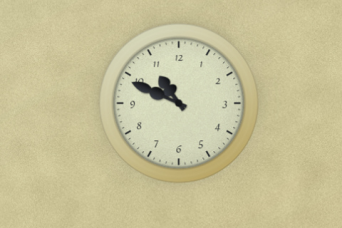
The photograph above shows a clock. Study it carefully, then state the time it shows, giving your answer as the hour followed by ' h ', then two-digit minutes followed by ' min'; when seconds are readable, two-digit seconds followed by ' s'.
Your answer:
10 h 49 min
